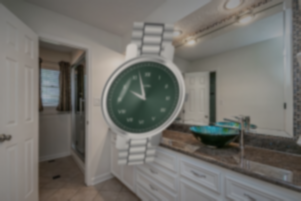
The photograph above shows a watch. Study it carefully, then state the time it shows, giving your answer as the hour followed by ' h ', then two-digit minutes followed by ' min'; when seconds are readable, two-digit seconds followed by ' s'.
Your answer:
9 h 57 min
